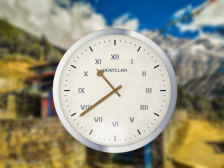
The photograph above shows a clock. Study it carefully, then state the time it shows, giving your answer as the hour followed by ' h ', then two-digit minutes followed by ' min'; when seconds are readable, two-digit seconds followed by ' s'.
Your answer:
10 h 39 min
